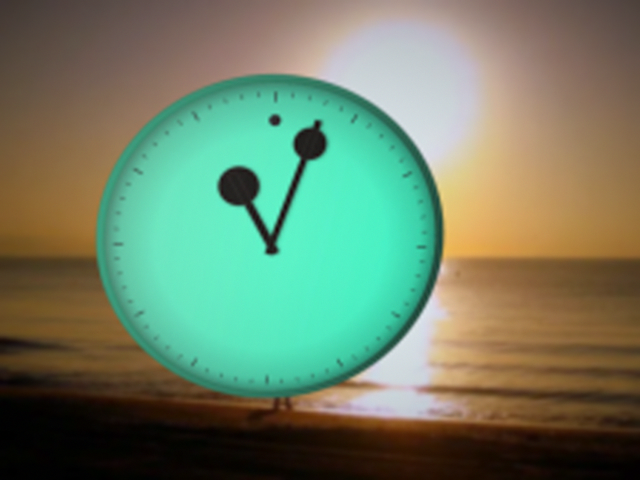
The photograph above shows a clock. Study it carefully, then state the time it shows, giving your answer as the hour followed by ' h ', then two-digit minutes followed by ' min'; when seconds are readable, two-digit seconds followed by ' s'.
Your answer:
11 h 03 min
